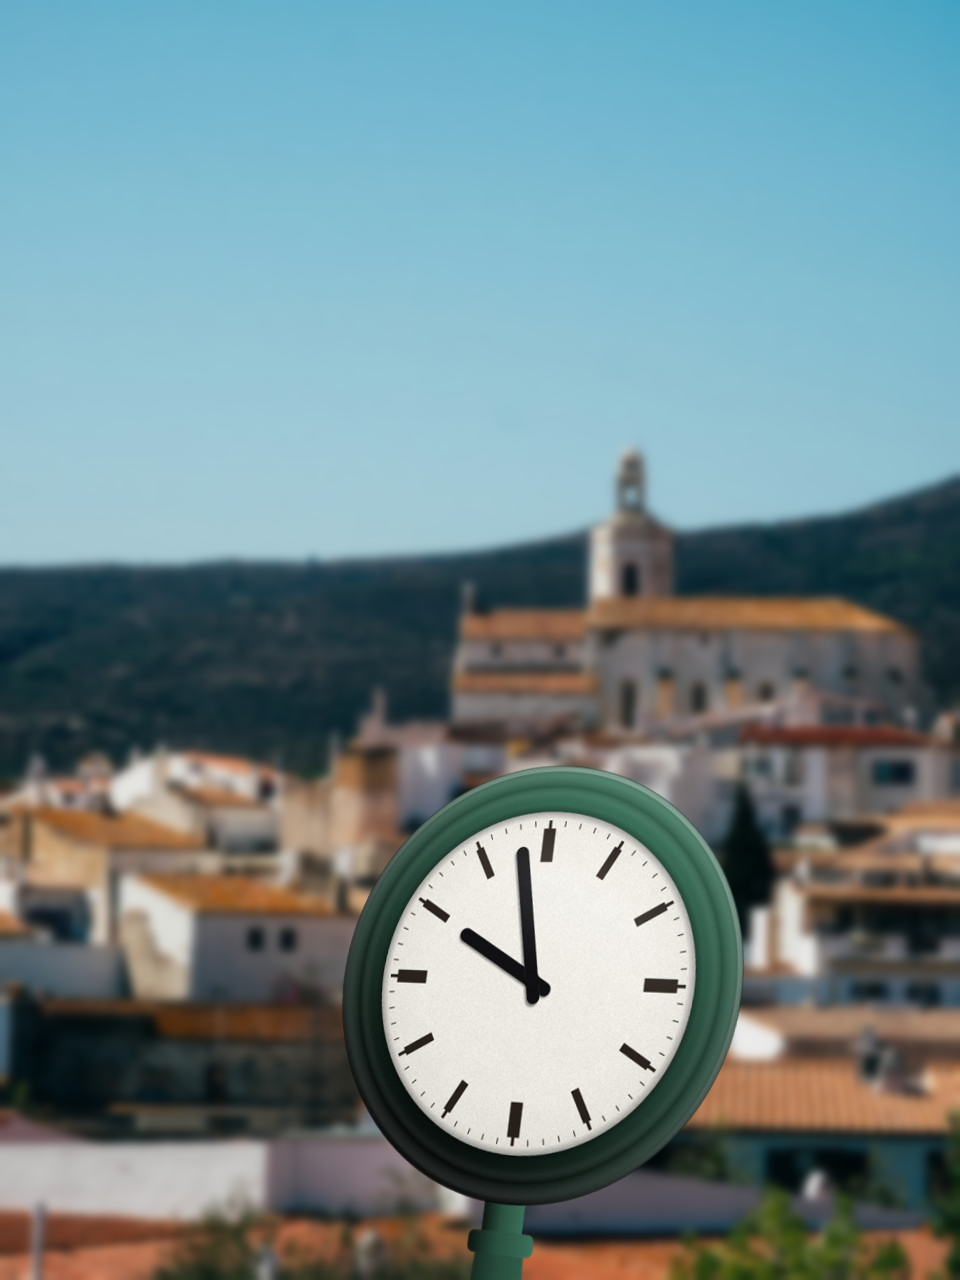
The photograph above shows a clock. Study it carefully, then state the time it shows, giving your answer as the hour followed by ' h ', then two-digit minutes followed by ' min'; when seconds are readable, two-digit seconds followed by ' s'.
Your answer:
9 h 58 min
